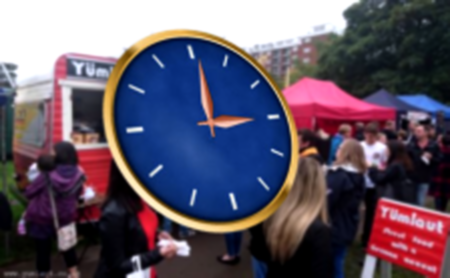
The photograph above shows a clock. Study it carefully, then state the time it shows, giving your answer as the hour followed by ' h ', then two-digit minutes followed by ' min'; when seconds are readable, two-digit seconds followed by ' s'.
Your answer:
3 h 01 min
